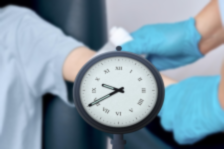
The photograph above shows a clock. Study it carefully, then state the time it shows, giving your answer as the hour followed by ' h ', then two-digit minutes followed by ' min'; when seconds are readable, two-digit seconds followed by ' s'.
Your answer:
9 h 40 min
